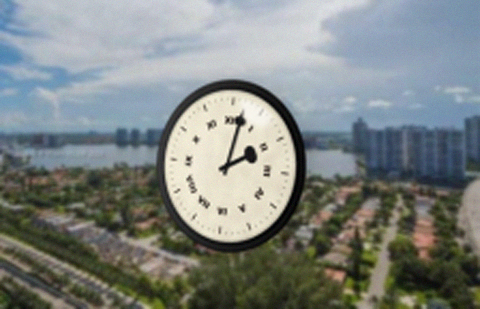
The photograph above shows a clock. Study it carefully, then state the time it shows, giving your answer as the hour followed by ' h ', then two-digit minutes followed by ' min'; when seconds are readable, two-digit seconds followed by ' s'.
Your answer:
2 h 02 min
